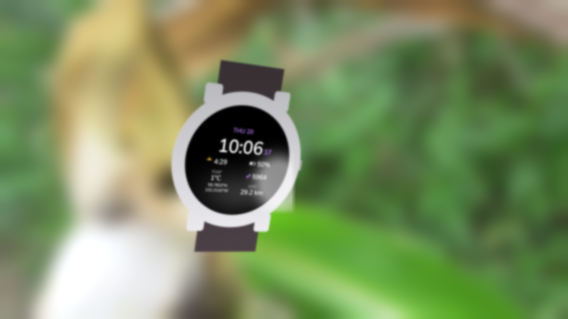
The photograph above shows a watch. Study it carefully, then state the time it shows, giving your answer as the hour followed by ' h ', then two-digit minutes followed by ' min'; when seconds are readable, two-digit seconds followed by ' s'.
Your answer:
10 h 06 min
